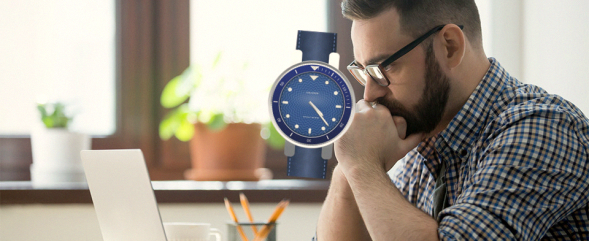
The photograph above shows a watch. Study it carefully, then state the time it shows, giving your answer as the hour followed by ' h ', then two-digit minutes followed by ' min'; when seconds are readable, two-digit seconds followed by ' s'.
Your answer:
4 h 23 min
